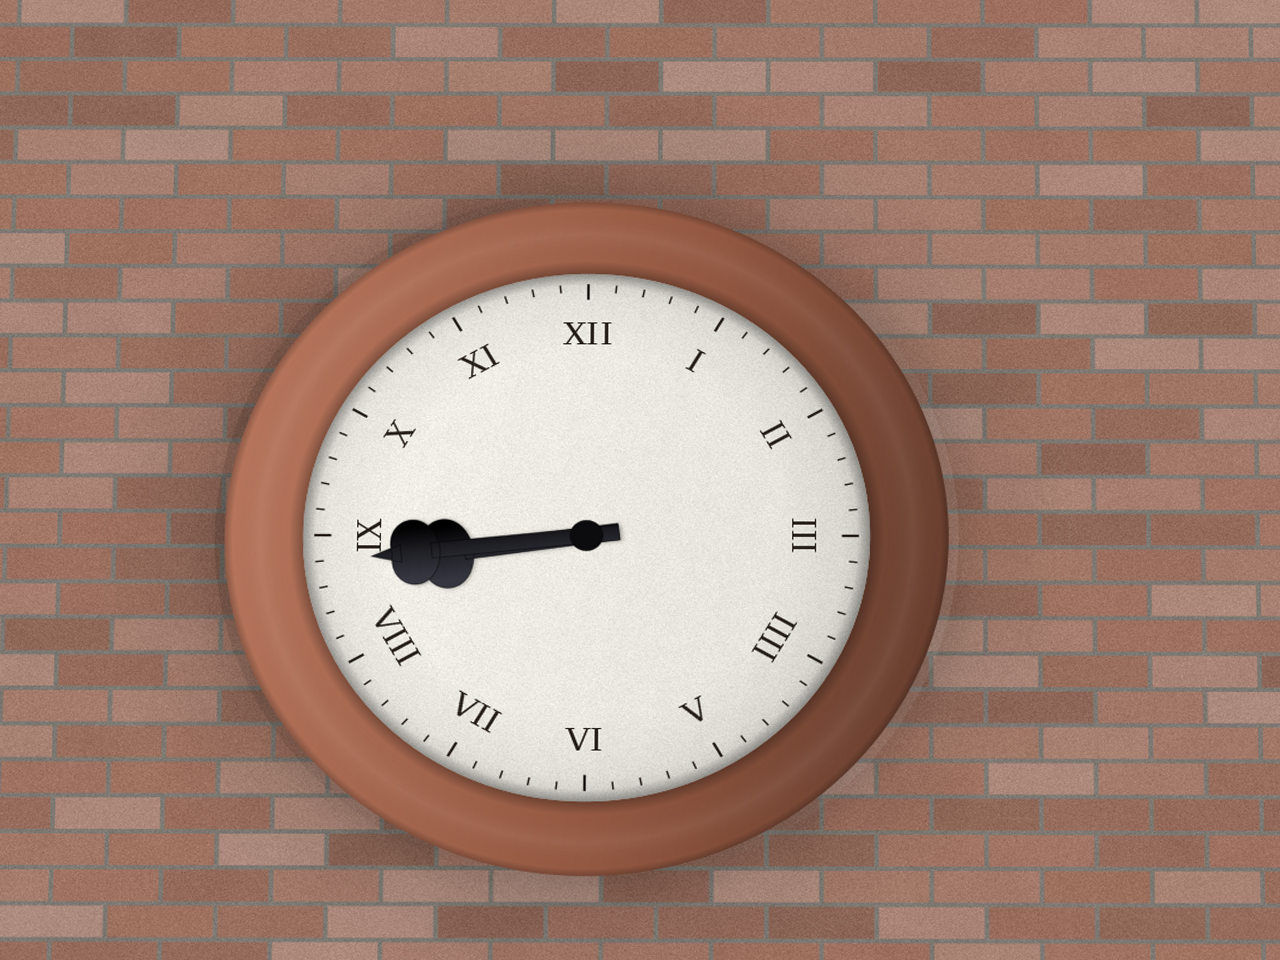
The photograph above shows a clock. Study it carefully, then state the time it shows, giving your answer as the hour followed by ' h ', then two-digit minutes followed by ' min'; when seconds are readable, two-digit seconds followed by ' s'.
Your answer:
8 h 44 min
